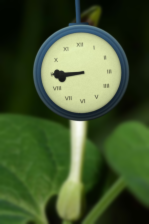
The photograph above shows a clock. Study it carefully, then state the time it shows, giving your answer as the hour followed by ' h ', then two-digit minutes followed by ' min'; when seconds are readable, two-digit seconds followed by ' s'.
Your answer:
8 h 45 min
